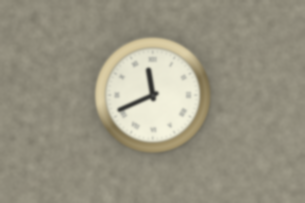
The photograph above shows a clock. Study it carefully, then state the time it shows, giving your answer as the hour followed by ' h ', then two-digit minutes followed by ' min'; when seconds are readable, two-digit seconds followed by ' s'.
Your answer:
11 h 41 min
